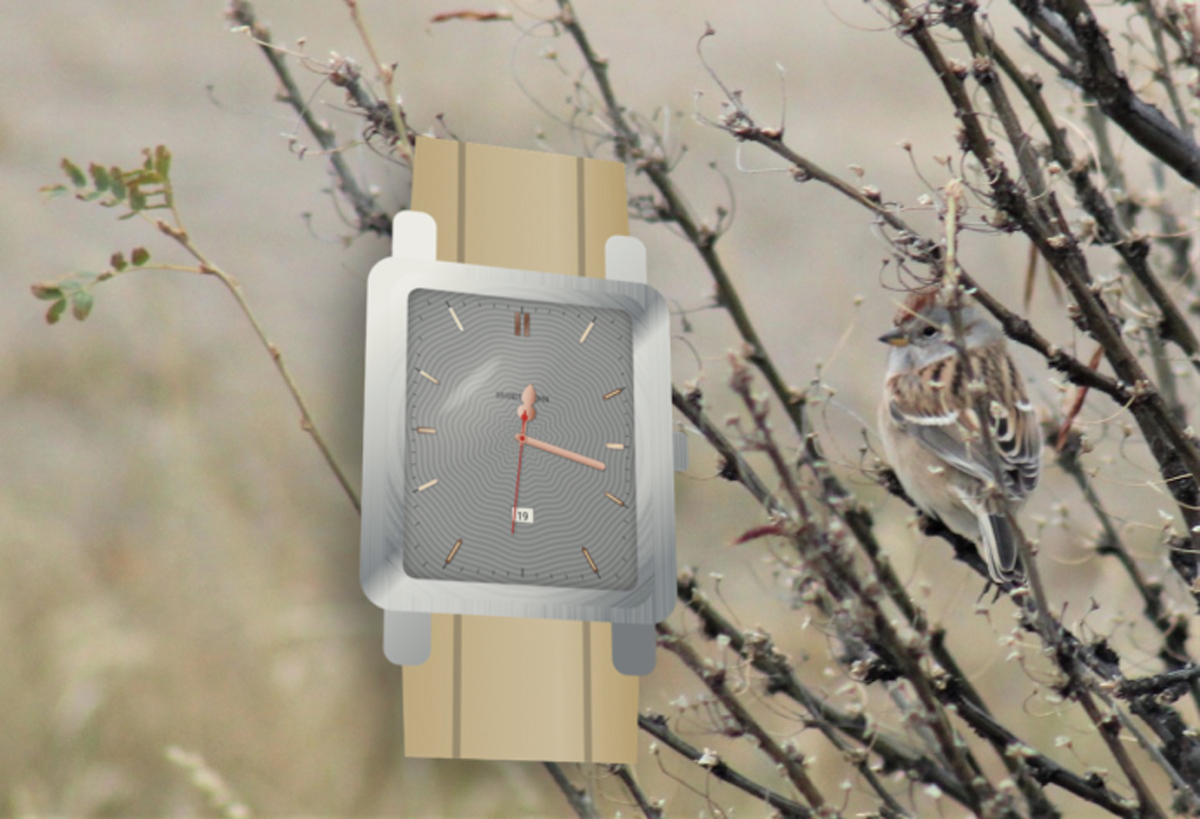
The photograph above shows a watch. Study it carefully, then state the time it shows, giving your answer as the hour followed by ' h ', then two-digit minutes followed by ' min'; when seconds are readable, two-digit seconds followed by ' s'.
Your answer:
12 h 17 min 31 s
